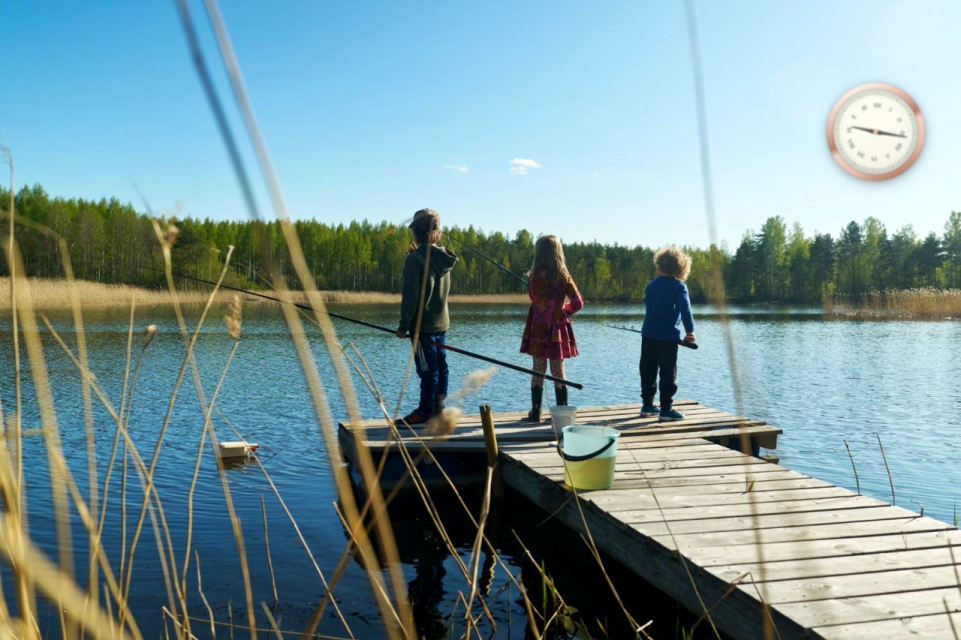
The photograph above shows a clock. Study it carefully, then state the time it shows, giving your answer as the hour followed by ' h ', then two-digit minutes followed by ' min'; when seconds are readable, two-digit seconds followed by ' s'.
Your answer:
9 h 16 min
